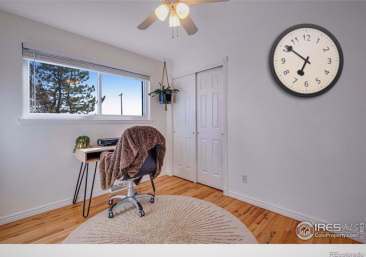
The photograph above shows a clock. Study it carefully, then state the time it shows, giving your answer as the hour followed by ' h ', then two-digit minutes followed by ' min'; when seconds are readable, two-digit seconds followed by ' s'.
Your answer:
6 h 51 min
